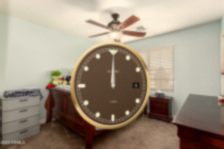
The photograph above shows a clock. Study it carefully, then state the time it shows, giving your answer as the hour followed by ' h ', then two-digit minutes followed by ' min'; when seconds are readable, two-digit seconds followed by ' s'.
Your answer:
12 h 00 min
